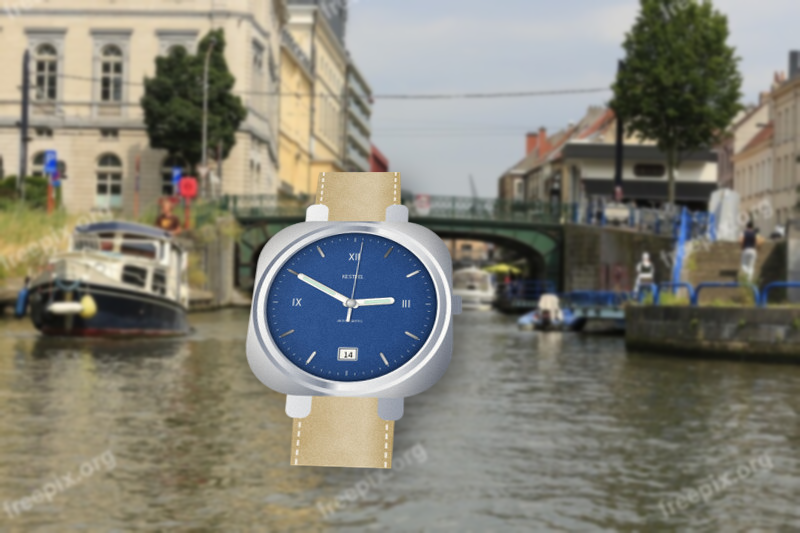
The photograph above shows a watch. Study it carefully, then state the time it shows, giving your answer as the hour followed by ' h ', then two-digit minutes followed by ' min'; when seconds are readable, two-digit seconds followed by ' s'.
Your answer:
2 h 50 min 01 s
